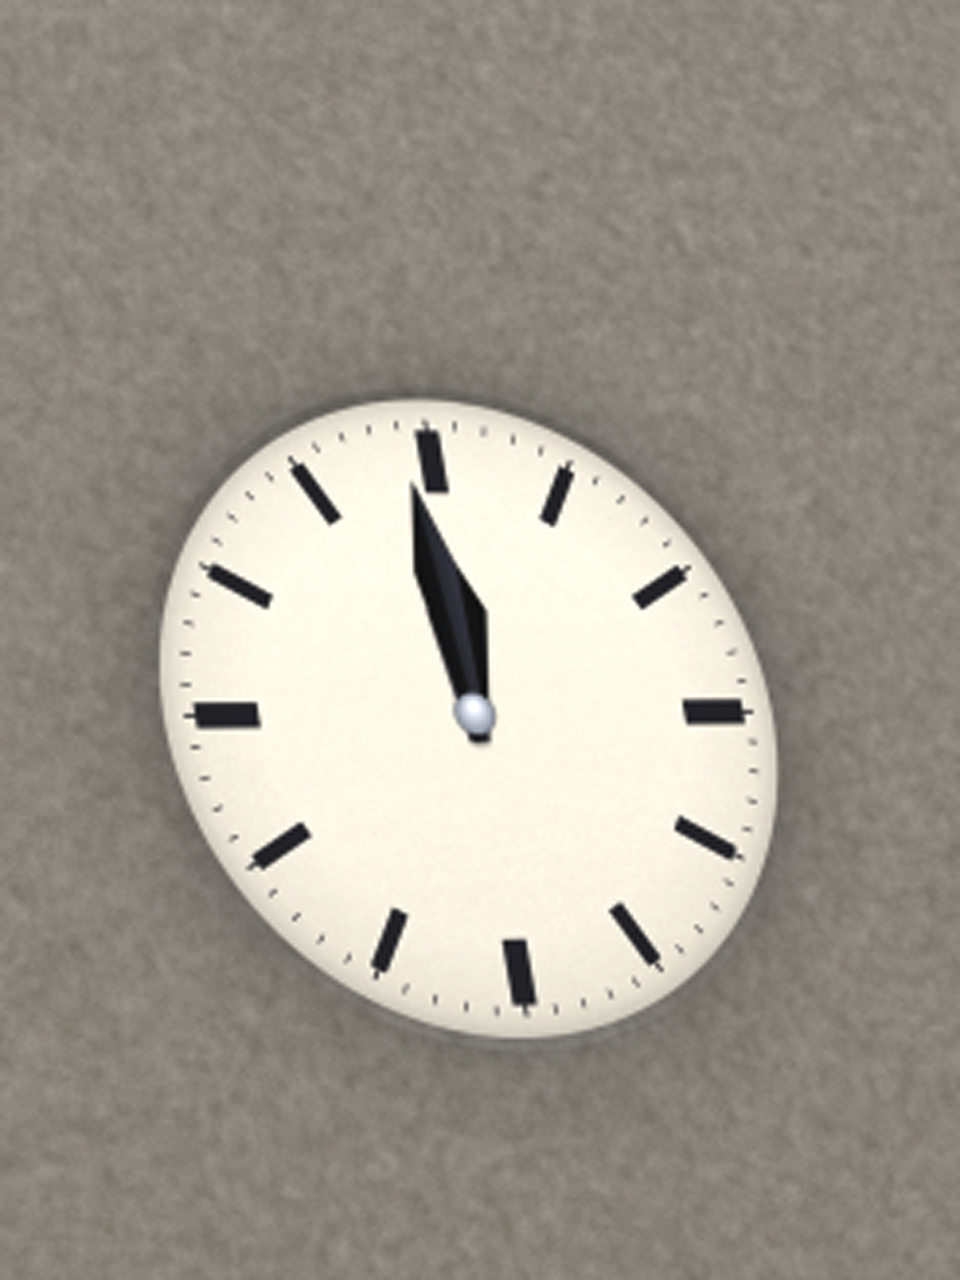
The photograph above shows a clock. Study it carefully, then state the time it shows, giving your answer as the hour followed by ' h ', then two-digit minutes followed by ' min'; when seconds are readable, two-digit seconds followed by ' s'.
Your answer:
11 h 59 min
